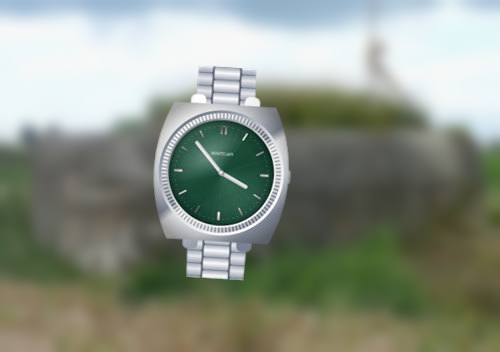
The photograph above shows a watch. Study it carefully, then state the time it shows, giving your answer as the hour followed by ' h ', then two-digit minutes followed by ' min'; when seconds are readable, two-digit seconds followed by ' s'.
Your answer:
3 h 53 min
